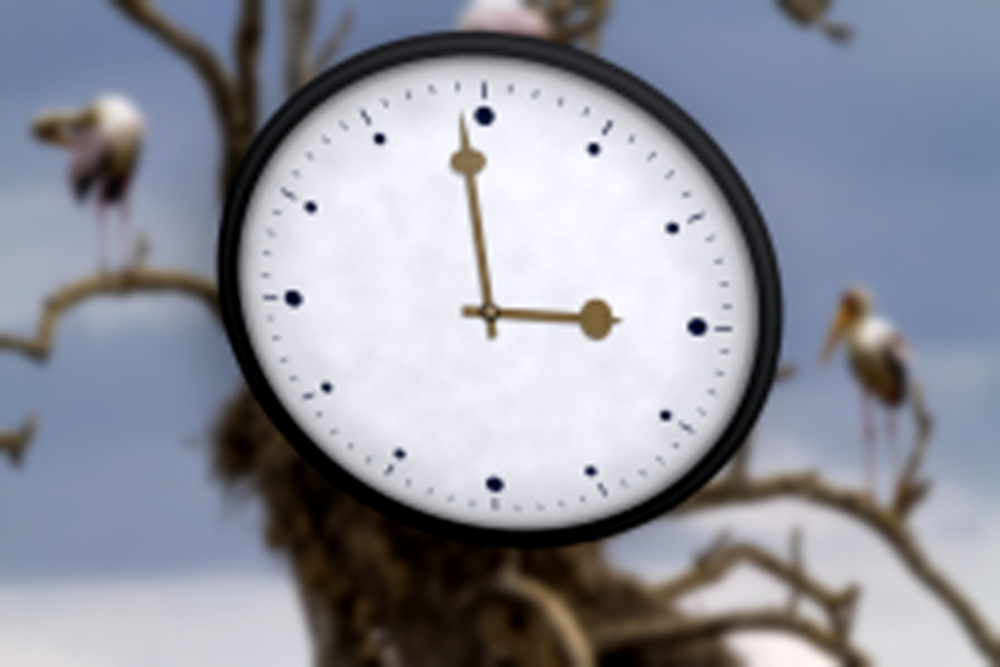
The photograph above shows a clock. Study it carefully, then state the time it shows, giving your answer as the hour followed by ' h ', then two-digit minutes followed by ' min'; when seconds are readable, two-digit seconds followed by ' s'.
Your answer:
2 h 59 min
